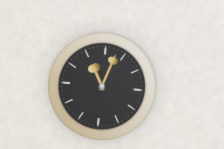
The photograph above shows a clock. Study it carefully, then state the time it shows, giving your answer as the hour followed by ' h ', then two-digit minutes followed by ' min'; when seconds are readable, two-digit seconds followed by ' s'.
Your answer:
11 h 03 min
